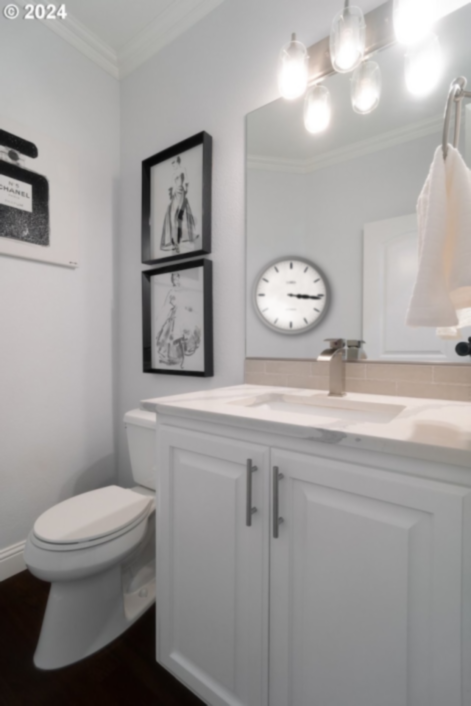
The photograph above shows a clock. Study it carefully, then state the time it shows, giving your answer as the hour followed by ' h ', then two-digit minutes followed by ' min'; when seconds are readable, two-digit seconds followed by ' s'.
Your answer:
3 h 16 min
